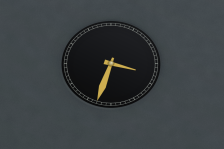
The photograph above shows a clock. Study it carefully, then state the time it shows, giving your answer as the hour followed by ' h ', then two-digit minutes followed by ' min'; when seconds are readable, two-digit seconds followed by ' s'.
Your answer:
3 h 33 min
